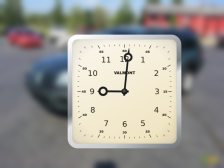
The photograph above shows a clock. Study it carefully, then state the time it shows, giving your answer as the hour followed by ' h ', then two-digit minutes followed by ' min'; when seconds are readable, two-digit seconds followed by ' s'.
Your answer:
9 h 01 min
